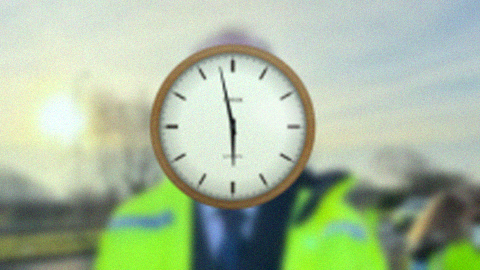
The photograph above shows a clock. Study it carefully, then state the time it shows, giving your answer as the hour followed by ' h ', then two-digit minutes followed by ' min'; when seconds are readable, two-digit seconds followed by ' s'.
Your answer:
5 h 58 min
